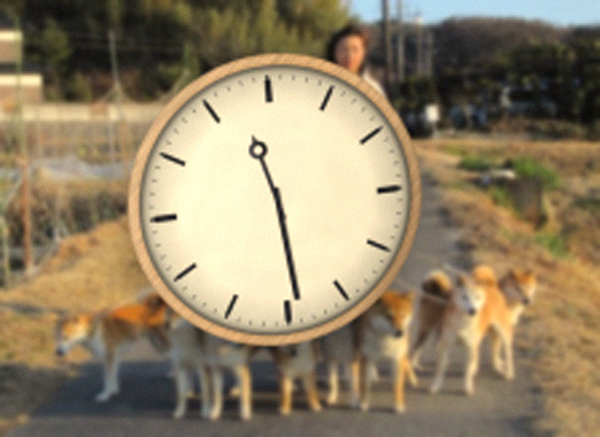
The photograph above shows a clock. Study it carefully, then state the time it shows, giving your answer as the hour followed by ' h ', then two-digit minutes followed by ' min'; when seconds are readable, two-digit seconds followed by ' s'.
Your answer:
11 h 29 min
